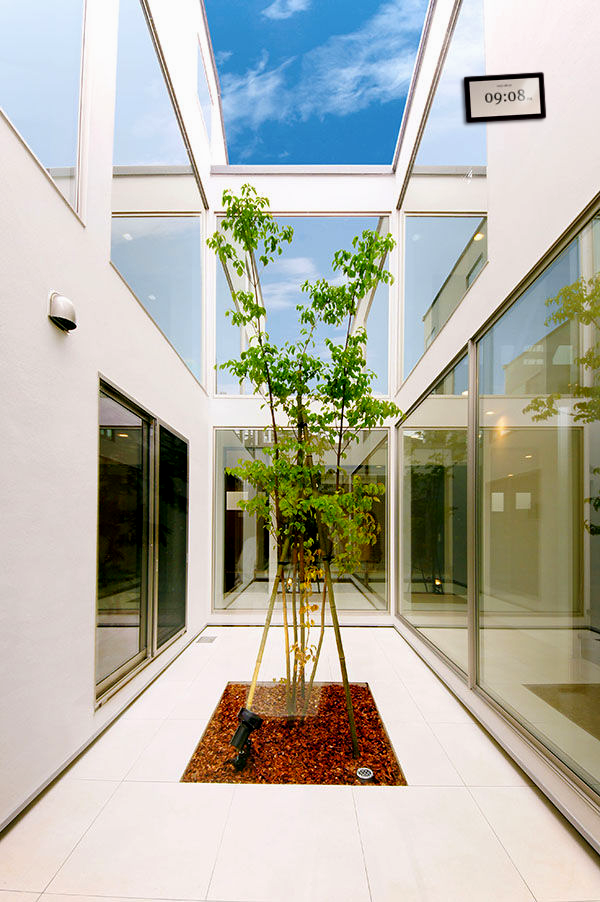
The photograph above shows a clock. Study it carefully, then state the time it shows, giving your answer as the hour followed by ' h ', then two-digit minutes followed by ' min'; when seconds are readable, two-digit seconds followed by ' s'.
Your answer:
9 h 08 min
